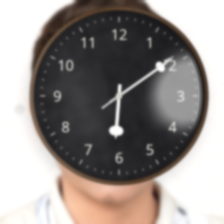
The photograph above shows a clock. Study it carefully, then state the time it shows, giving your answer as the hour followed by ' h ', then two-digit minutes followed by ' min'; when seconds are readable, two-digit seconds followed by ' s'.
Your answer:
6 h 09 min 09 s
